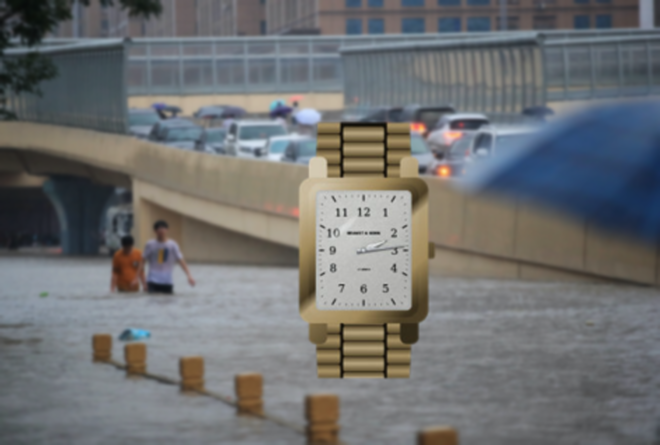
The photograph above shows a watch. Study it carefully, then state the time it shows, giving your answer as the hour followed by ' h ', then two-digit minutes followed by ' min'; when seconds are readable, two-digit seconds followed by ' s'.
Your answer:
2 h 14 min
